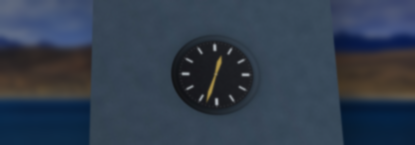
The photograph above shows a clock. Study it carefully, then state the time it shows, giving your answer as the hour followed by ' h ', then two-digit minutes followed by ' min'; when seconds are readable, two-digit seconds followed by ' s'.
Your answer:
12 h 33 min
